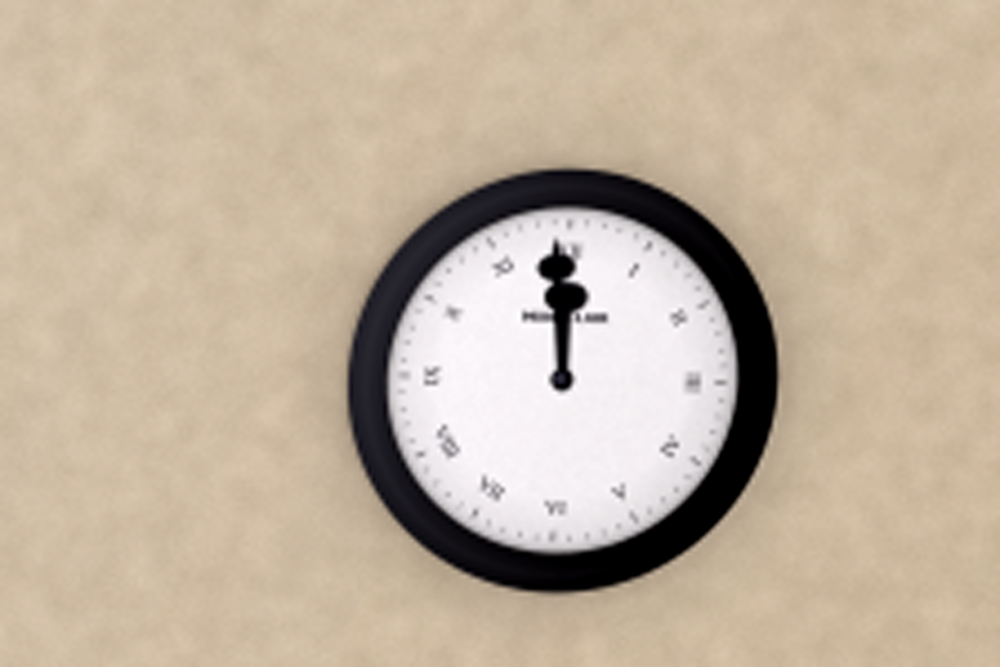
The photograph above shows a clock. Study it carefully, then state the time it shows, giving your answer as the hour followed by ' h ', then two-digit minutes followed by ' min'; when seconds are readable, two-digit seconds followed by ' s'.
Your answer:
11 h 59 min
